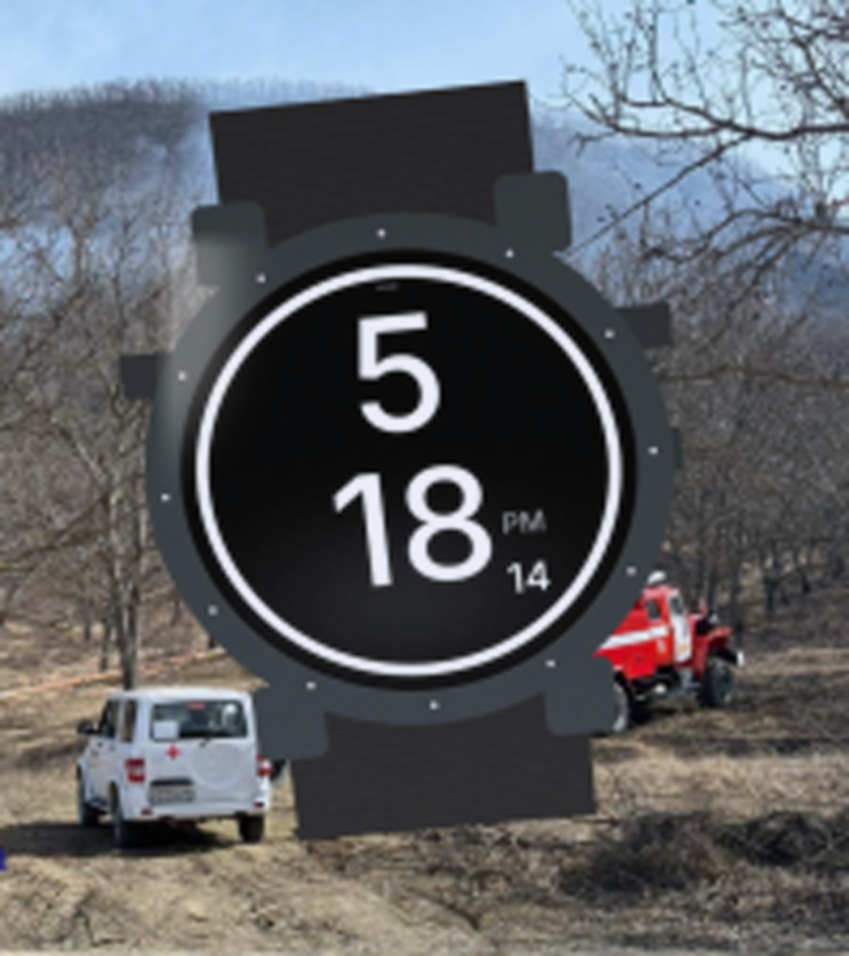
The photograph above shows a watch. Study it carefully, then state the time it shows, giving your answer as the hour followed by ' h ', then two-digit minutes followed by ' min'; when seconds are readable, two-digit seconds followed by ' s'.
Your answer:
5 h 18 min 14 s
